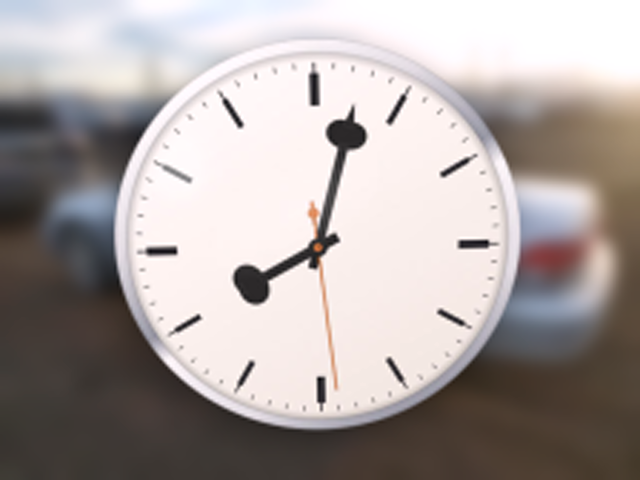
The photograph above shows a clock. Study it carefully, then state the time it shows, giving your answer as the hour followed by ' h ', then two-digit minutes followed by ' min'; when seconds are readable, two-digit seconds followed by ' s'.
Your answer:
8 h 02 min 29 s
